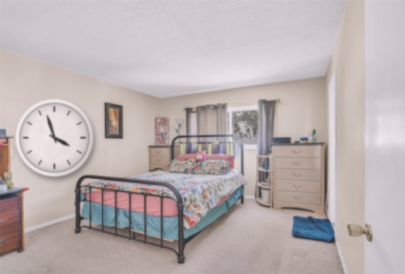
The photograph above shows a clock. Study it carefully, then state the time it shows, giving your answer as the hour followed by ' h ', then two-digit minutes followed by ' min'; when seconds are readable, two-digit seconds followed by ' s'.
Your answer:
3 h 57 min
